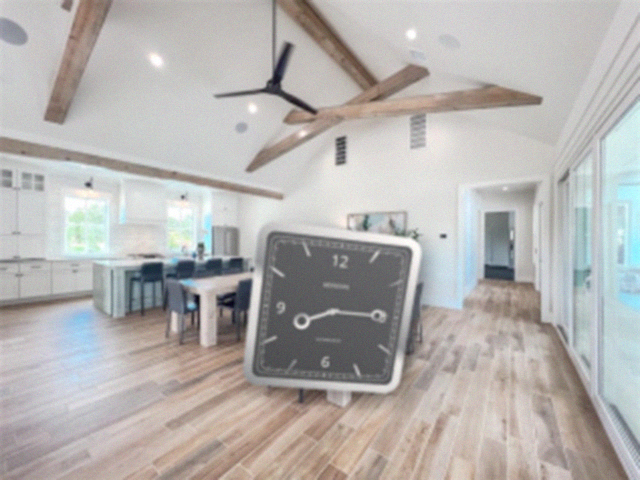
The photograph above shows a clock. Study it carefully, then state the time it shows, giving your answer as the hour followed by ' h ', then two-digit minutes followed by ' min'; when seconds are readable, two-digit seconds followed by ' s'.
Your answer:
8 h 15 min
